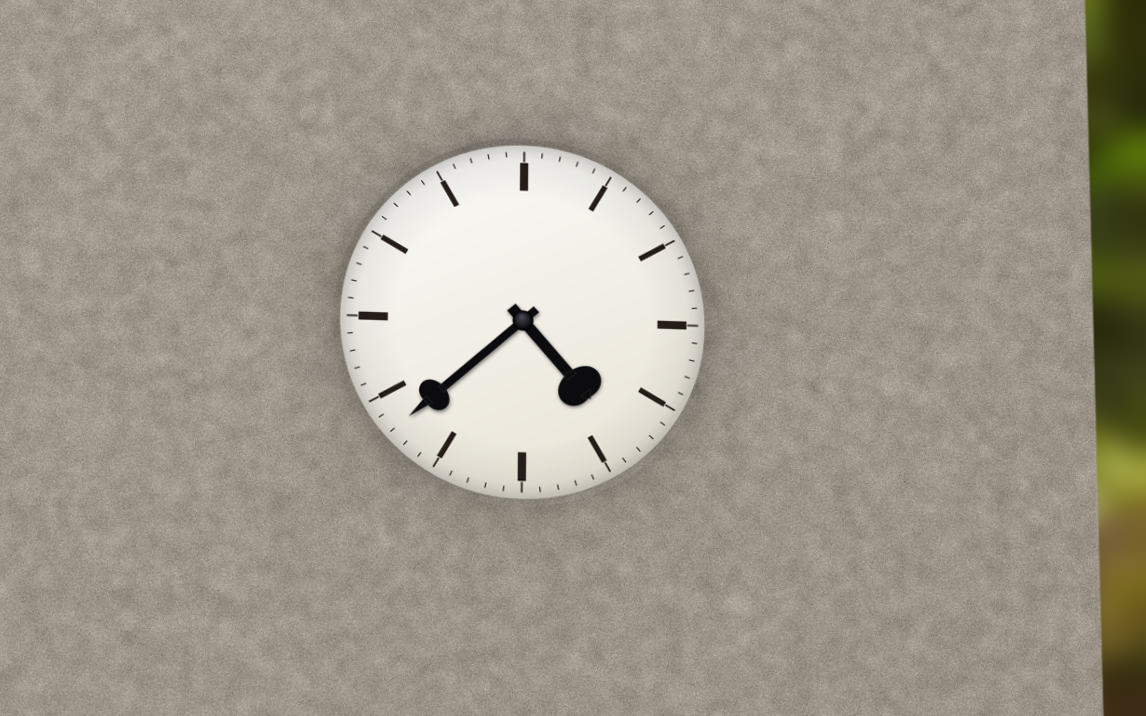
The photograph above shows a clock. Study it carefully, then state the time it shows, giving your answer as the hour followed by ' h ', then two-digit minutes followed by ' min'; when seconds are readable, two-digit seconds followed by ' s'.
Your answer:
4 h 38 min
